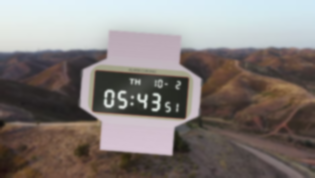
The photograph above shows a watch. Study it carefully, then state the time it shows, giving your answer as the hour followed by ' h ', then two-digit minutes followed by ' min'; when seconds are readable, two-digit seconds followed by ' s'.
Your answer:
5 h 43 min
